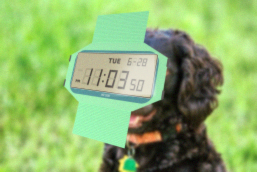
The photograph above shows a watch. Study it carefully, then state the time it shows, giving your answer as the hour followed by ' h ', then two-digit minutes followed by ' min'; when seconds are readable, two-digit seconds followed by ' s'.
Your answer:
11 h 03 min 50 s
